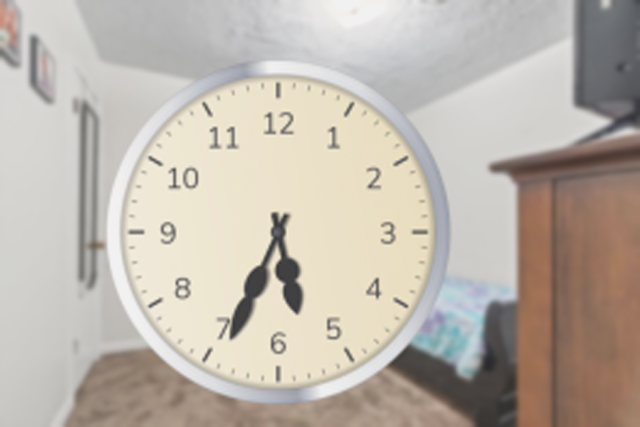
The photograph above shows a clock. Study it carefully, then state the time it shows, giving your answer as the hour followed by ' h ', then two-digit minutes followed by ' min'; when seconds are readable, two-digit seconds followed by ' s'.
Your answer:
5 h 34 min
